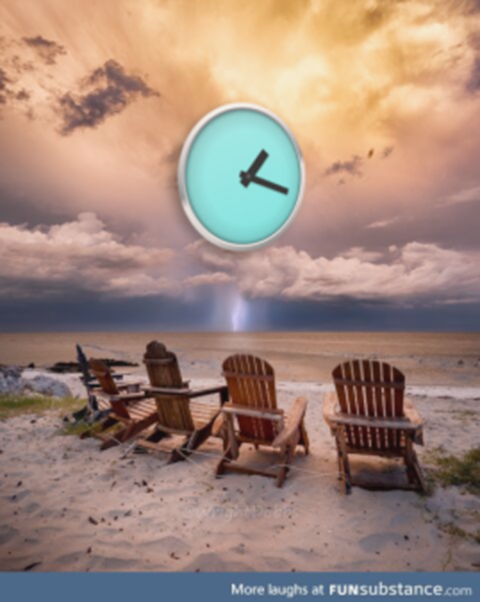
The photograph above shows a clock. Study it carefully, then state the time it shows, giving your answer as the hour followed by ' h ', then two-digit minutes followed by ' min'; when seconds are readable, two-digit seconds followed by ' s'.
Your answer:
1 h 18 min
